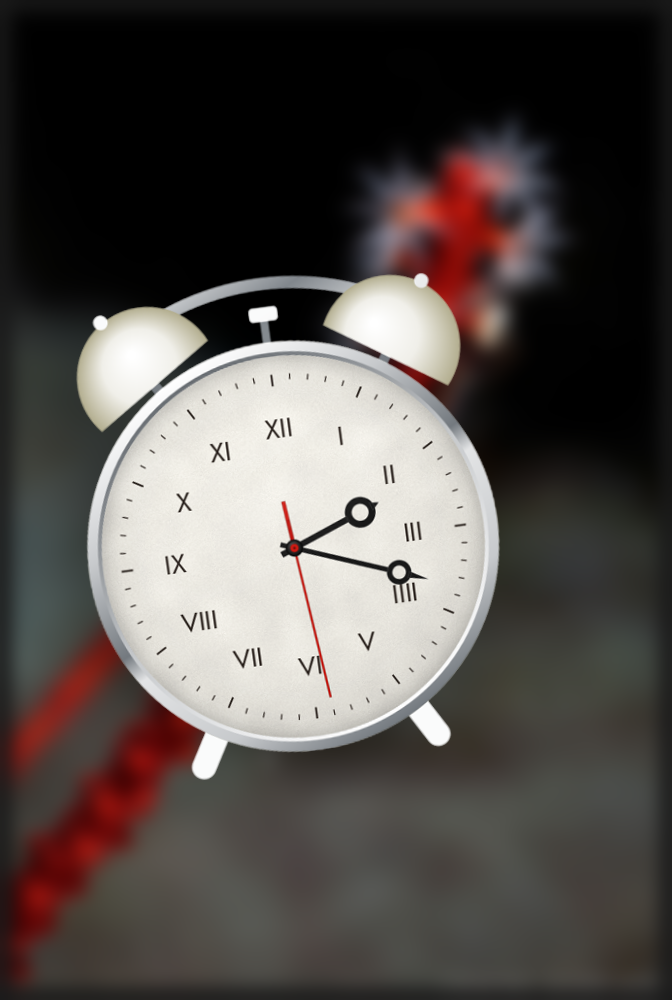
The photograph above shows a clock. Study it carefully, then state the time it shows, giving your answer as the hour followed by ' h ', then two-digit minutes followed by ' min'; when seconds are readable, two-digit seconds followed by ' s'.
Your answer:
2 h 18 min 29 s
